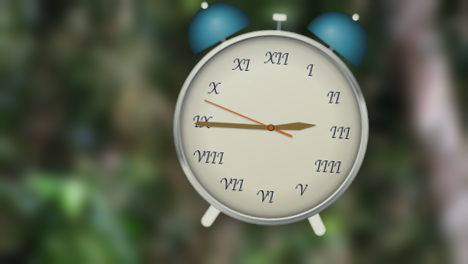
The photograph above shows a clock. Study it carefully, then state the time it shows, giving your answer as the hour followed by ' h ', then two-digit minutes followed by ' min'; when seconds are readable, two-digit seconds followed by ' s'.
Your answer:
2 h 44 min 48 s
